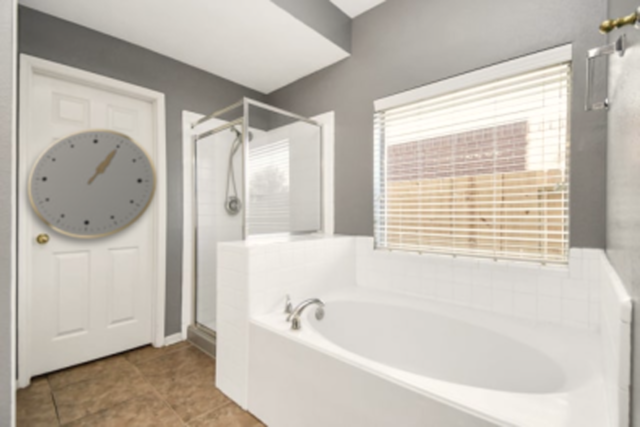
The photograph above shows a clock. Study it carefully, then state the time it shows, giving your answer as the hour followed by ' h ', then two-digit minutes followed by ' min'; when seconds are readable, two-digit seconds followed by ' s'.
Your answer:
1 h 05 min
